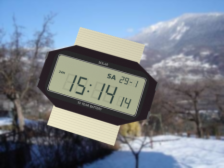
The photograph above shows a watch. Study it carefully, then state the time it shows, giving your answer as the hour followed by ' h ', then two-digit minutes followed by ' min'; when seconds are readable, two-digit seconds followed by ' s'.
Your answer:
15 h 14 min 14 s
